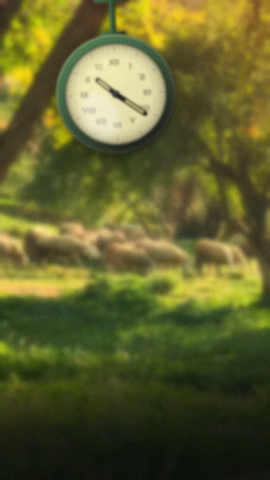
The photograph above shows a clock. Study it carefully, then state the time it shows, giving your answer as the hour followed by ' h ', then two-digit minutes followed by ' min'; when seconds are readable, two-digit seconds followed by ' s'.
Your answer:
10 h 21 min
